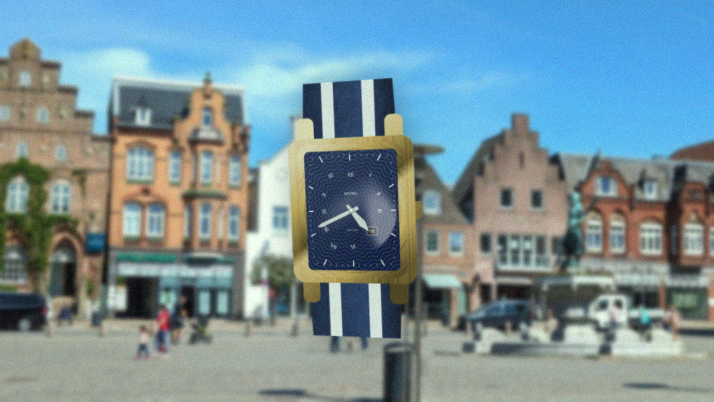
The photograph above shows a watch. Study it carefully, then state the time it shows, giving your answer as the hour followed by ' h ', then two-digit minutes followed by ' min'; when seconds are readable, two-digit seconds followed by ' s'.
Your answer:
4 h 41 min
